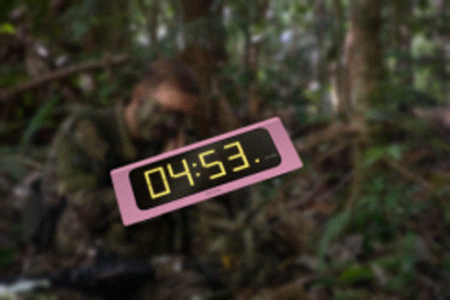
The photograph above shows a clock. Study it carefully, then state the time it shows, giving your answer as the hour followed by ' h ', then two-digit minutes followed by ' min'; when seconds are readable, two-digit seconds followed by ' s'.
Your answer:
4 h 53 min
